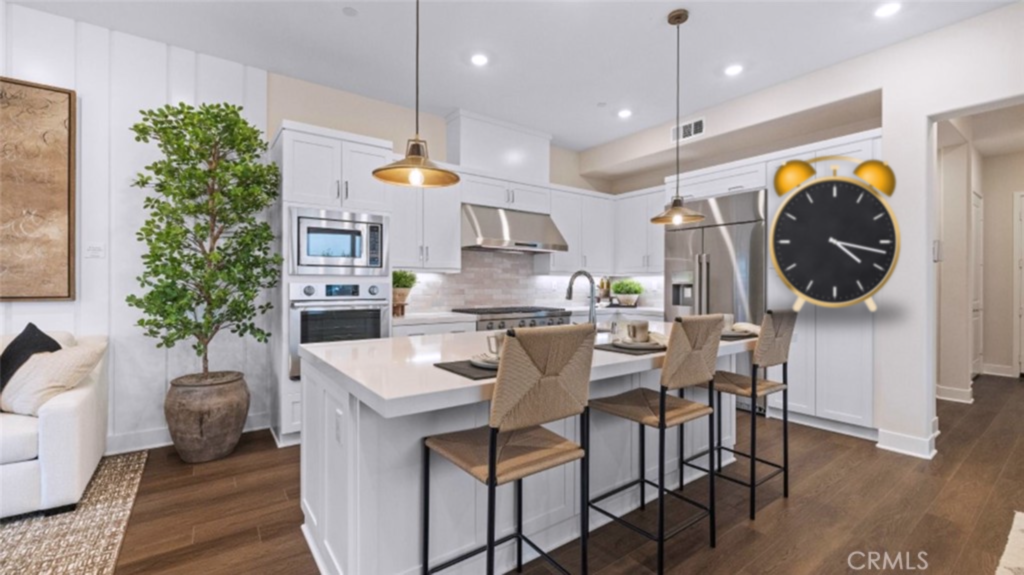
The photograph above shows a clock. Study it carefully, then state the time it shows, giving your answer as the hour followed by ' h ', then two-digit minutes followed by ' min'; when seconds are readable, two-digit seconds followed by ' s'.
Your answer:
4 h 17 min
